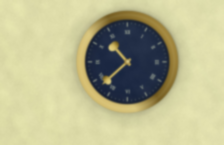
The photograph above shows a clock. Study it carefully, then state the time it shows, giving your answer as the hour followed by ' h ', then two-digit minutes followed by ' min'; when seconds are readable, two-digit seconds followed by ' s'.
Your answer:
10 h 38 min
